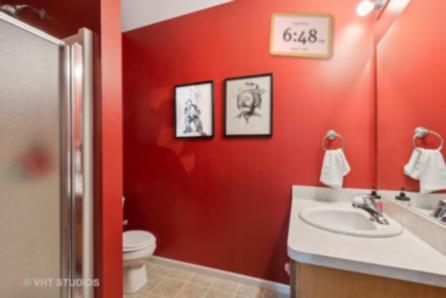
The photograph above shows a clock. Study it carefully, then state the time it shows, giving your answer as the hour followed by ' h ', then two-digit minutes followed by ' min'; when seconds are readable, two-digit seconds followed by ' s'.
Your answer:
6 h 48 min
